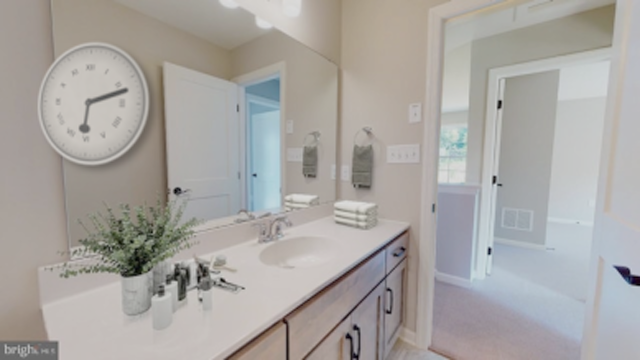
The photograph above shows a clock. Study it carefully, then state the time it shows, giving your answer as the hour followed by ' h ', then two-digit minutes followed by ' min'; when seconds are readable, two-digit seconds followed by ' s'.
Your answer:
6 h 12 min
